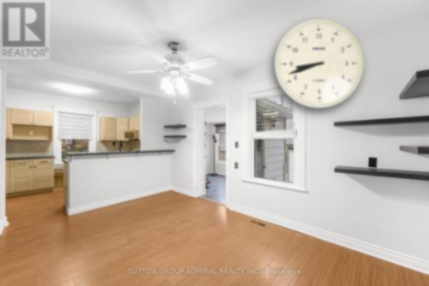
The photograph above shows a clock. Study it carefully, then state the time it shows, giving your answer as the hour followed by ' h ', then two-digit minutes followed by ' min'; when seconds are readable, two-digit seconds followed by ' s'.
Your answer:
8 h 42 min
